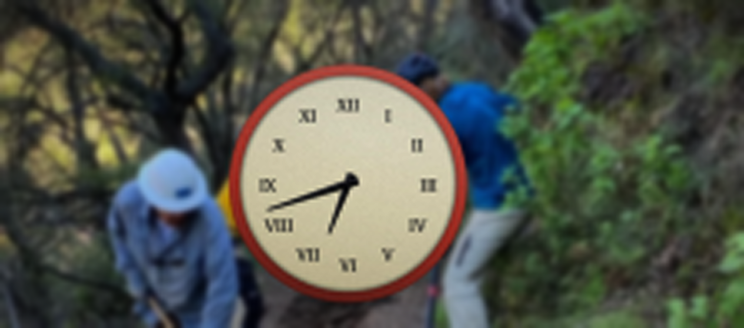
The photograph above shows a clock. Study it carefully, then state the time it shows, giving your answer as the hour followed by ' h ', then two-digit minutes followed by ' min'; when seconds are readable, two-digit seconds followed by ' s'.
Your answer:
6 h 42 min
